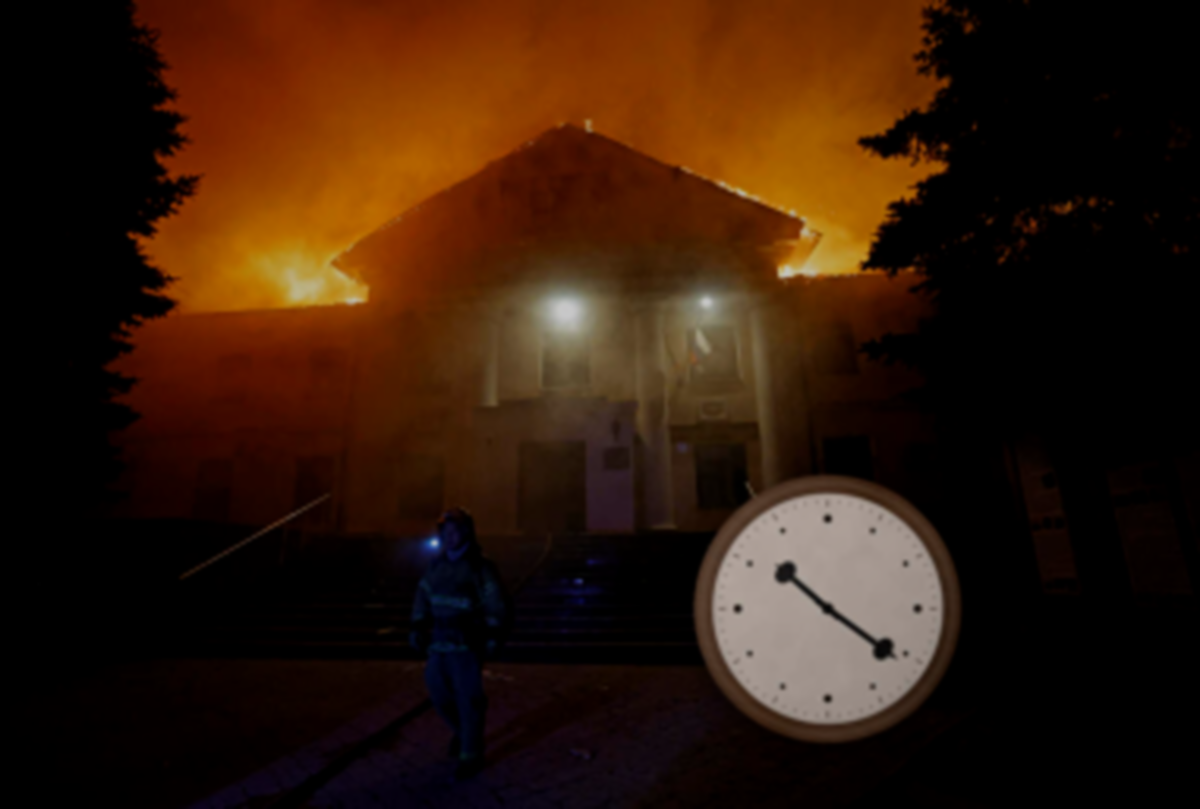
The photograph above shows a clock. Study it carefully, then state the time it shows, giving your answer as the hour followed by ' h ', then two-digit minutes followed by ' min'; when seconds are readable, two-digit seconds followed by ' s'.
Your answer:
10 h 21 min
